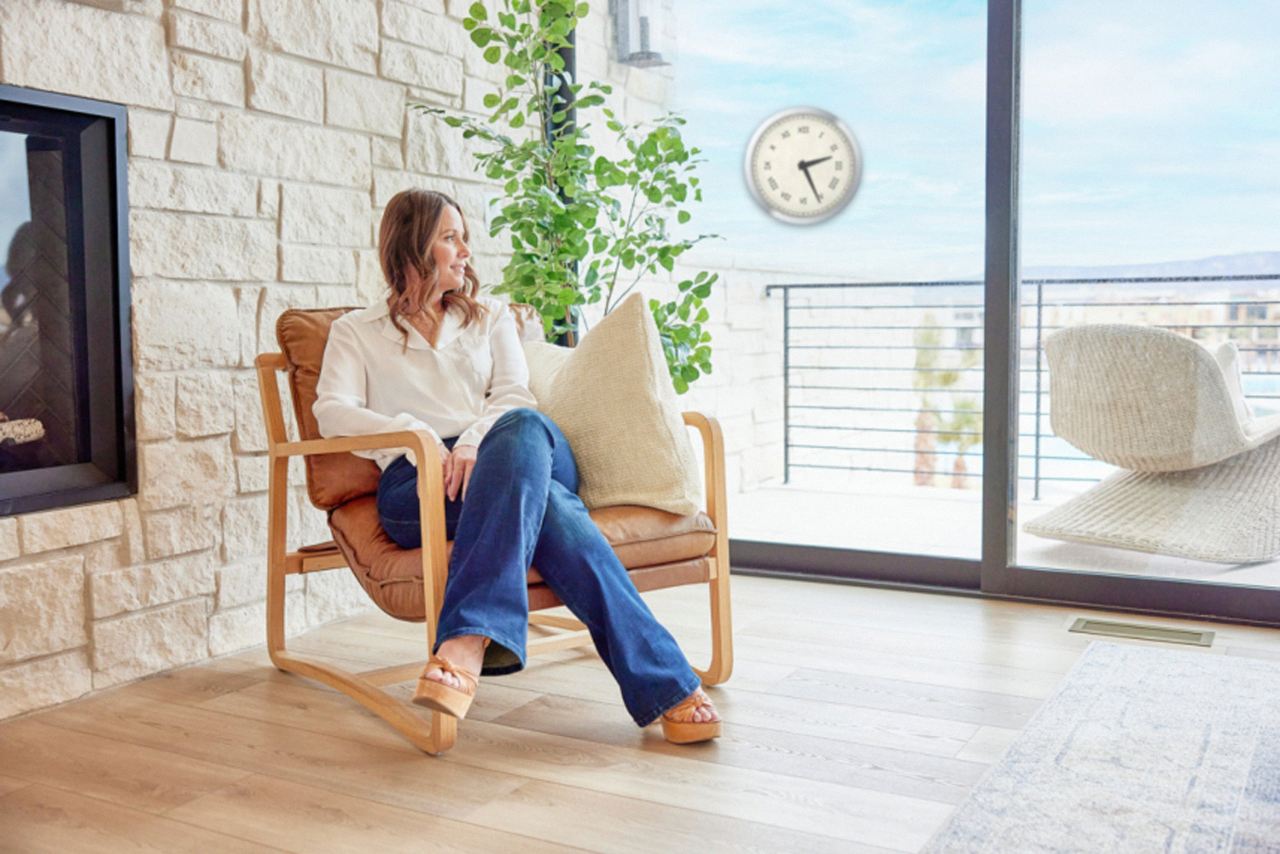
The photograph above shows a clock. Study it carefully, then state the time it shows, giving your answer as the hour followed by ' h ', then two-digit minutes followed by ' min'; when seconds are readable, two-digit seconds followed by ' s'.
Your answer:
2 h 26 min
